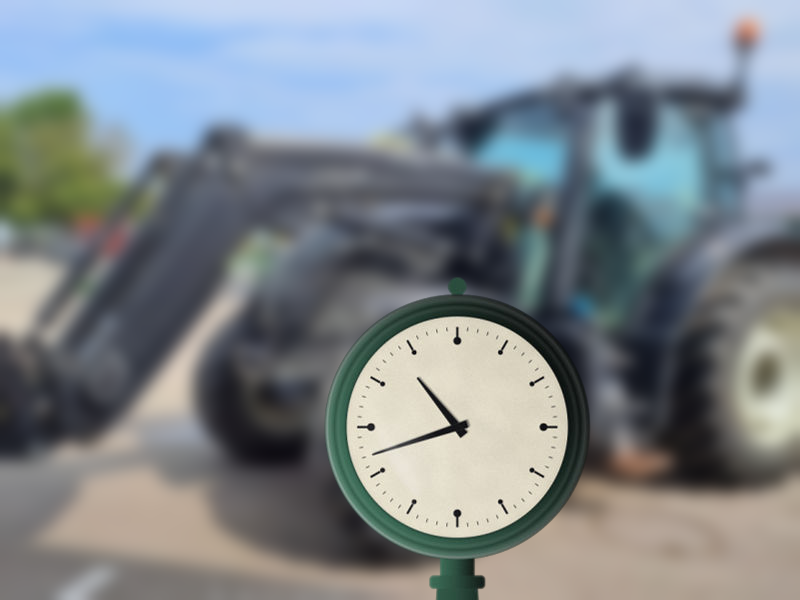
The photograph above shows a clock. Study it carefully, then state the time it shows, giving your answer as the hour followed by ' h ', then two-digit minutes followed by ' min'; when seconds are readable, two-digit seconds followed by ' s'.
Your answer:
10 h 42 min
